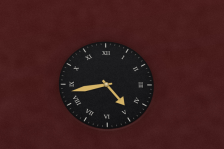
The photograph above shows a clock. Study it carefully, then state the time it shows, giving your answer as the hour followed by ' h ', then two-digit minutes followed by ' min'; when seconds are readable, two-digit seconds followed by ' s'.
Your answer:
4 h 43 min
